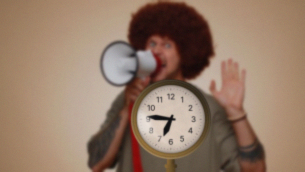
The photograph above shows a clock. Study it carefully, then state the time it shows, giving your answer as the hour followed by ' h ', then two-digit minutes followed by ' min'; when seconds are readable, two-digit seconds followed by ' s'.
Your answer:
6 h 46 min
